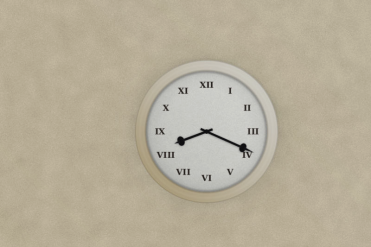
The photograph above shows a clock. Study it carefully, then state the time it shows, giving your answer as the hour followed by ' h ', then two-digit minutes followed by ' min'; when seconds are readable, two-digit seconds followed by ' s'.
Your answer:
8 h 19 min
